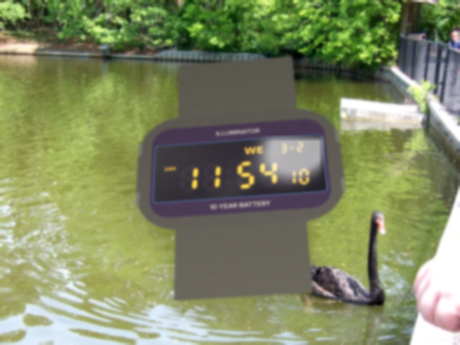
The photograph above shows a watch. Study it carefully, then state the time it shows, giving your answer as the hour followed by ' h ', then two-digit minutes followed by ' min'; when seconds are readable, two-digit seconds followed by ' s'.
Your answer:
11 h 54 min 10 s
